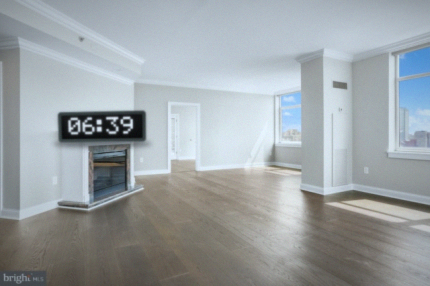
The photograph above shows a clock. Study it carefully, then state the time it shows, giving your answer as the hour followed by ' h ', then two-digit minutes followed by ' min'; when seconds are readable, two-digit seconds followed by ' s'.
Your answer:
6 h 39 min
